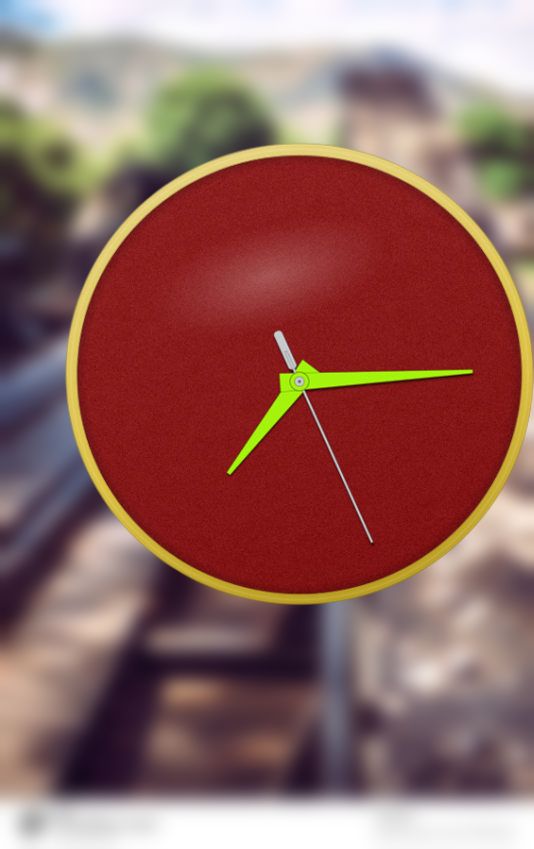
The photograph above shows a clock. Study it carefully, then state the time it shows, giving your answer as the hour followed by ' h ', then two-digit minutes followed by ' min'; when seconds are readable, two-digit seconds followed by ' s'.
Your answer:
7 h 14 min 26 s
